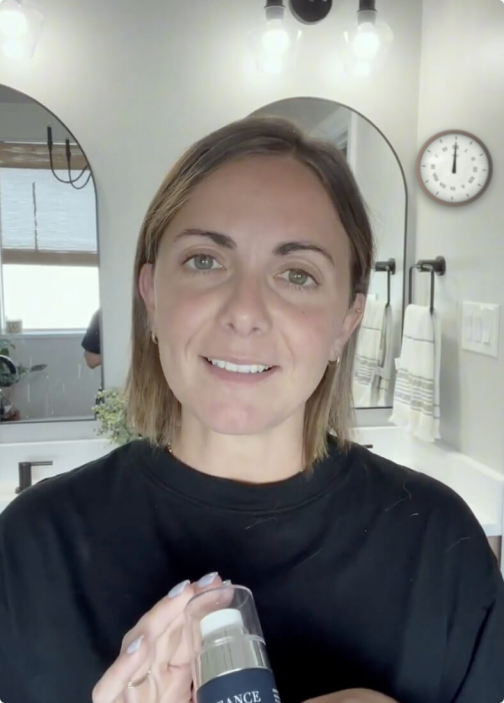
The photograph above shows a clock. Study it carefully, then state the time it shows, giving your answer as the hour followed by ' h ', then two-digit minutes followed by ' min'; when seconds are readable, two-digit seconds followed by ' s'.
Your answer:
12 h 00 min
